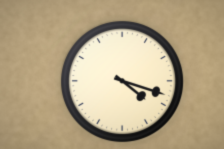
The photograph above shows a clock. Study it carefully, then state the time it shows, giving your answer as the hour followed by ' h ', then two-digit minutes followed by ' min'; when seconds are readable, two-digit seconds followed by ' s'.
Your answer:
4 h 18 min
